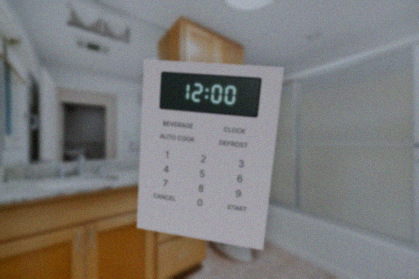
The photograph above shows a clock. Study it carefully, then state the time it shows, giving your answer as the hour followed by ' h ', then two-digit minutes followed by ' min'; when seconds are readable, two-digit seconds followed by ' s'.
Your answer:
12 h 00 min
